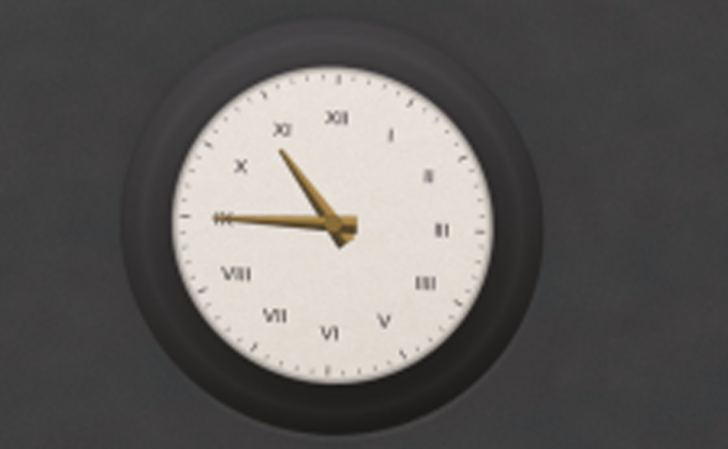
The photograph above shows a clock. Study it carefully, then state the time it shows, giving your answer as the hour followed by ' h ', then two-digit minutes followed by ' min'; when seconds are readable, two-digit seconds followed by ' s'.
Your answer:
10 h 45 min
